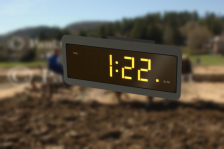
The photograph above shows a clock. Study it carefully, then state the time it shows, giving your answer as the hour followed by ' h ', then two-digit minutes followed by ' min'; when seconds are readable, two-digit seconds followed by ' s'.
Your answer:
1 h 22 min
